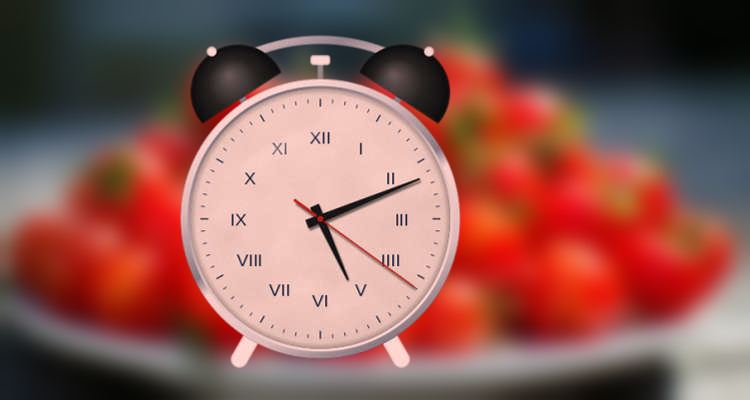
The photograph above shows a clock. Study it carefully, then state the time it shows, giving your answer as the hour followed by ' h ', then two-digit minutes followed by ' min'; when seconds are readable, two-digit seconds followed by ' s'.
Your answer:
5 h 11 min 21 s
